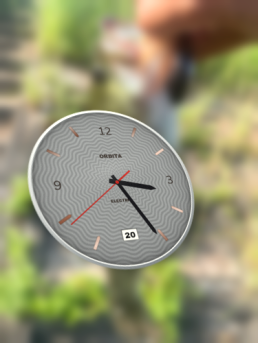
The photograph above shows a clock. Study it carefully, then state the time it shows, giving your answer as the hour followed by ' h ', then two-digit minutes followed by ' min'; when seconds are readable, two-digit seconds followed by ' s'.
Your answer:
3 h 25 min 39 s
